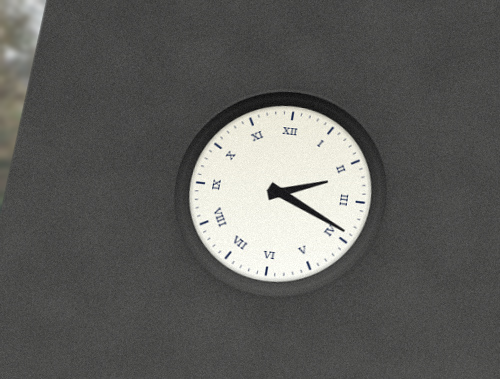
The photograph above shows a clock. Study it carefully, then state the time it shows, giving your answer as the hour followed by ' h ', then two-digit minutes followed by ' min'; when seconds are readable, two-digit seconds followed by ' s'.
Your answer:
2 h 19 min
